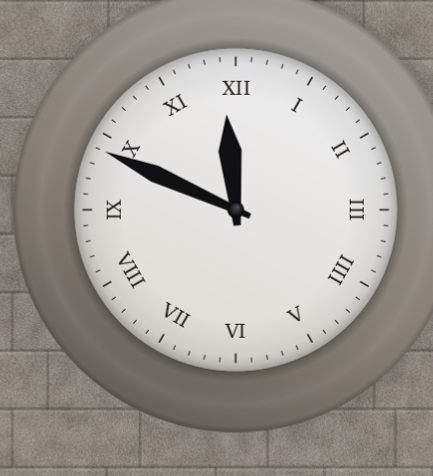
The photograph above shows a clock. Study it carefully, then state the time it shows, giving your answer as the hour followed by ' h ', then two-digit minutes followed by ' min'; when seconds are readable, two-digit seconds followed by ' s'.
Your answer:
11 h 49 min
